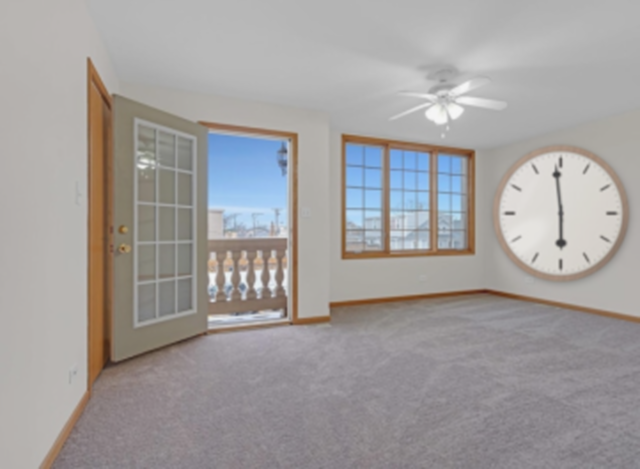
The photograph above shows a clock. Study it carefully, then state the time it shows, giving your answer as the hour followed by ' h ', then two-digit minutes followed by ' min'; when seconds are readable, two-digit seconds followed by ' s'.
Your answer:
5 h 59 min
